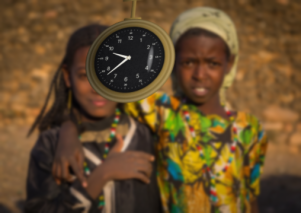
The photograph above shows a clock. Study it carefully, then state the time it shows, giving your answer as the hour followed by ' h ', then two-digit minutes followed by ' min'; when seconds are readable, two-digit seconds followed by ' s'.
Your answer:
9 h 38 min
